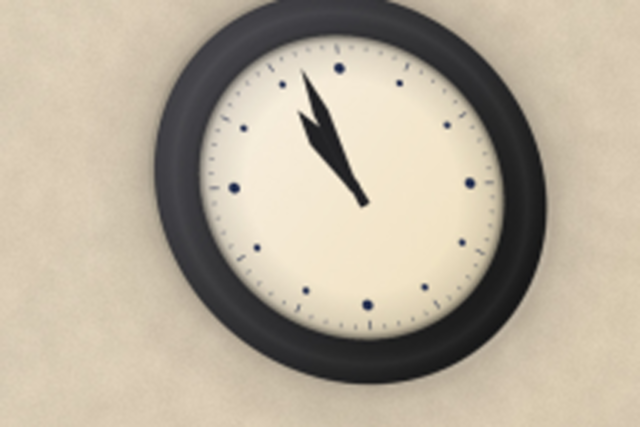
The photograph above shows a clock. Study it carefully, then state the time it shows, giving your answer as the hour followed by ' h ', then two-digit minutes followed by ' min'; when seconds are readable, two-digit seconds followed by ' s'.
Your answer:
10 h 57 min
